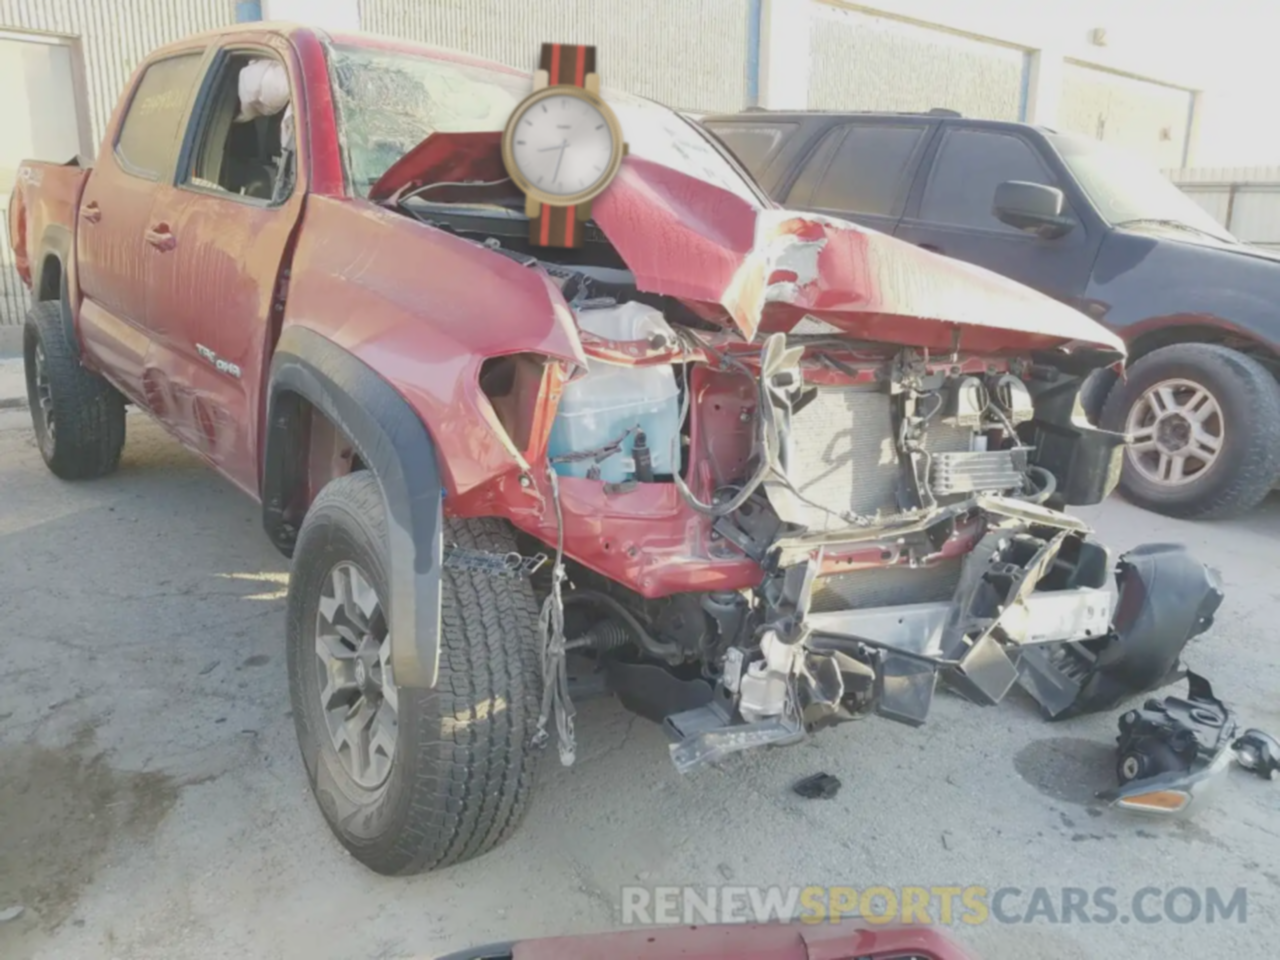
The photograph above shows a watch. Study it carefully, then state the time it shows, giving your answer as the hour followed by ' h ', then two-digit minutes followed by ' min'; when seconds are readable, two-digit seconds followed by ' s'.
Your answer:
8 h 32 min
